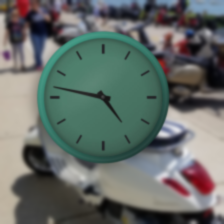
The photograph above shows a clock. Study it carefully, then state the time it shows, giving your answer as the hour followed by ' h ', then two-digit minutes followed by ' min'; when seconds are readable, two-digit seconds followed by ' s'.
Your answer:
4 h 47 min
